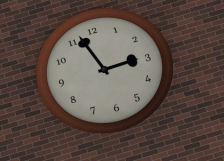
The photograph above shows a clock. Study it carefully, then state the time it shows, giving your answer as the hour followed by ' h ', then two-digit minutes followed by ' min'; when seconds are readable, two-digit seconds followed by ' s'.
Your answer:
2 h 57 min
